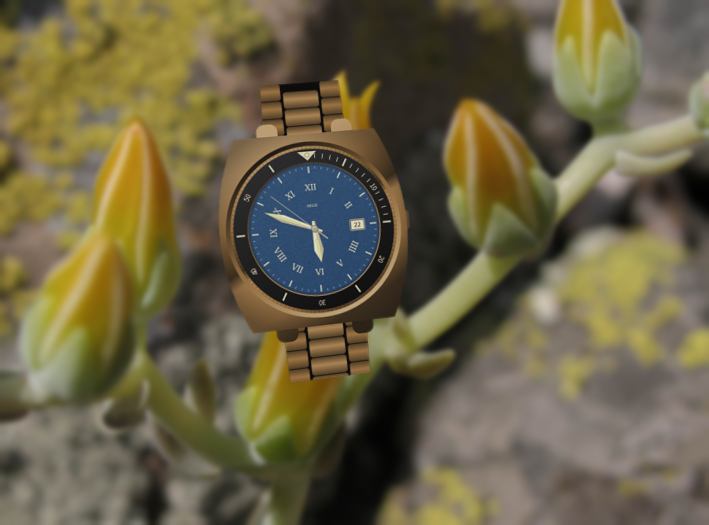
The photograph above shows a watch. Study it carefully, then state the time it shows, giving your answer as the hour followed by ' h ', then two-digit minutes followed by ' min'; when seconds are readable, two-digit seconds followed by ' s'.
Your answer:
5 h 48 min 52 s
